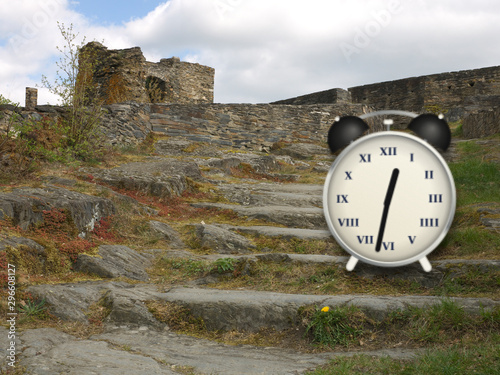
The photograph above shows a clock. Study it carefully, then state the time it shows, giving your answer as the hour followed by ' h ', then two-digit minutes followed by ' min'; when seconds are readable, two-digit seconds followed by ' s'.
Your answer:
12 h 32 min
